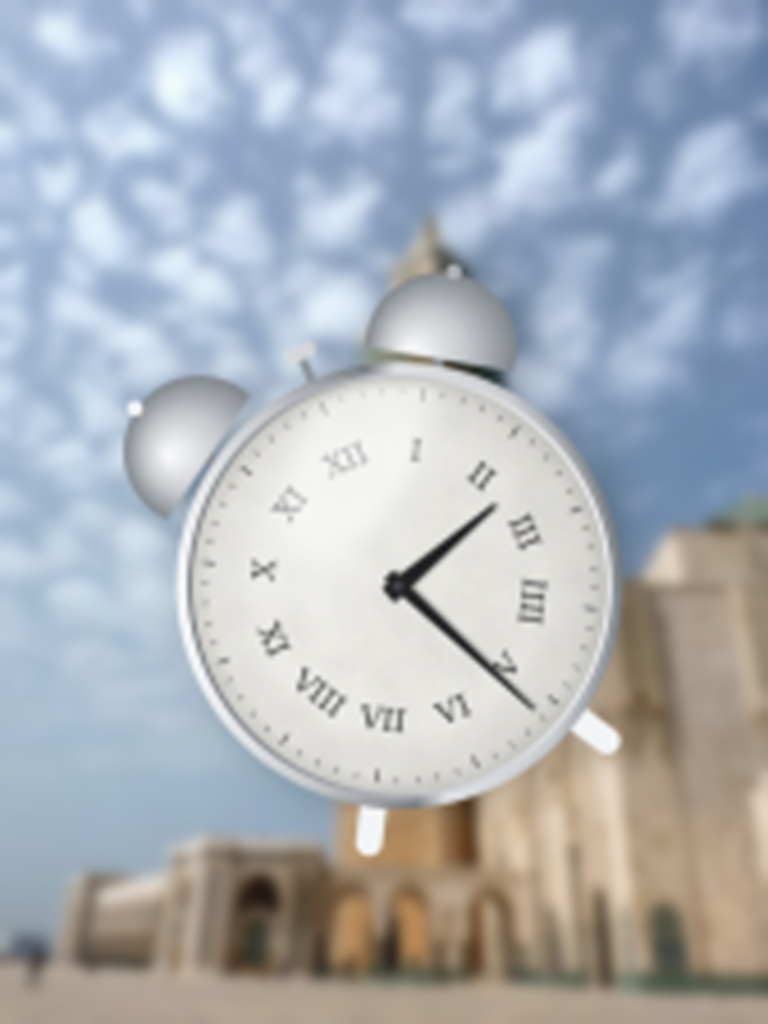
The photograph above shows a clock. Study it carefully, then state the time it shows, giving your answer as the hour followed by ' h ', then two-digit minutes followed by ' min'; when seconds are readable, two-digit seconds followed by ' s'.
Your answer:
2 h 26 min
